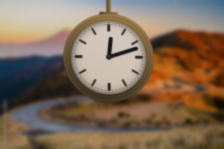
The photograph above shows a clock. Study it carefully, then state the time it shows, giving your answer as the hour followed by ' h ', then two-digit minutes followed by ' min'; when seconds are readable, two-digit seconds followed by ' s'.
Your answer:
12 h 12 min
